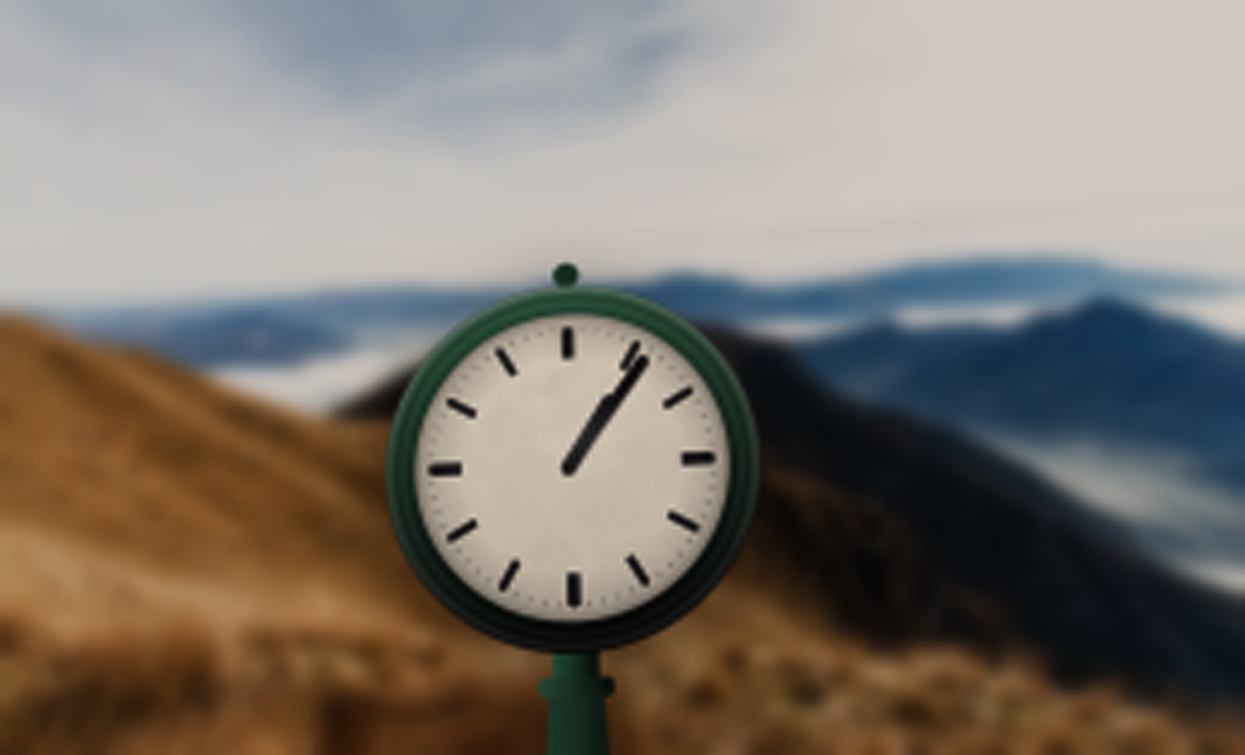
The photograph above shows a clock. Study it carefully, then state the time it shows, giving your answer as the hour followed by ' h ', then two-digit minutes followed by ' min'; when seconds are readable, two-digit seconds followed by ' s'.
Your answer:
1 h 06 min
